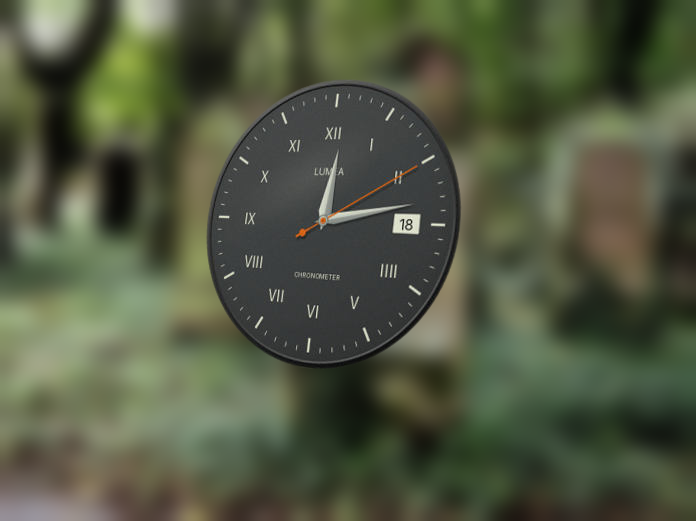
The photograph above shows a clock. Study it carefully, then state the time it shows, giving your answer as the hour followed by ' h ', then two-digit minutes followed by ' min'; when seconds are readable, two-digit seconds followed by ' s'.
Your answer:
12 h 13 min 10 s
